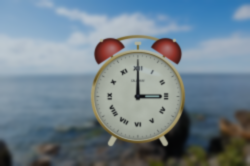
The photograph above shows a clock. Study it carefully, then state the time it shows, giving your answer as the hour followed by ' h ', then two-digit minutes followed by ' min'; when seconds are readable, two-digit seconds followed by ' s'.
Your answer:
3 h 00 min
